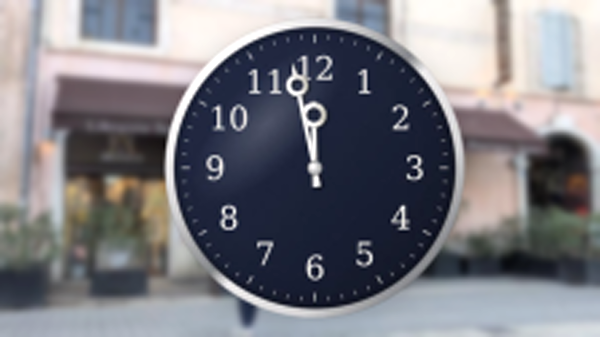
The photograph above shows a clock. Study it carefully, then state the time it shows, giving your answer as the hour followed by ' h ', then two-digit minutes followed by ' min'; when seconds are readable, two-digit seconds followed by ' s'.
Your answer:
11 h 58 min
